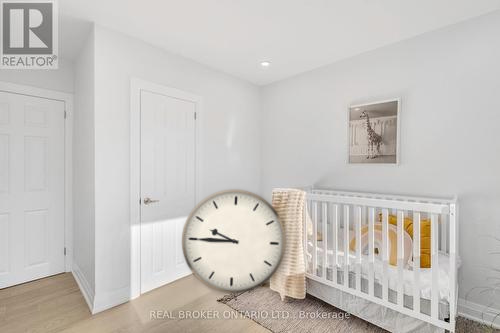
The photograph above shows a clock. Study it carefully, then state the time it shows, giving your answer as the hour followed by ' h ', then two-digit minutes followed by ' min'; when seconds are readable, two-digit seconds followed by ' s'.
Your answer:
9 h 45 min
